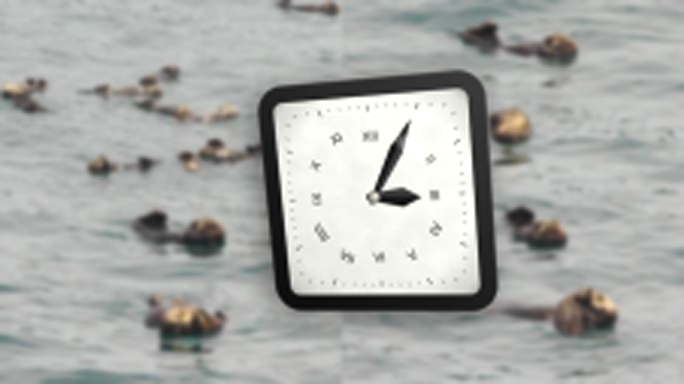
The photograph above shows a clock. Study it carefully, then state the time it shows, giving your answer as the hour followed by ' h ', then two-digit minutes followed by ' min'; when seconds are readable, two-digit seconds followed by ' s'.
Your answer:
3 h 05 min
